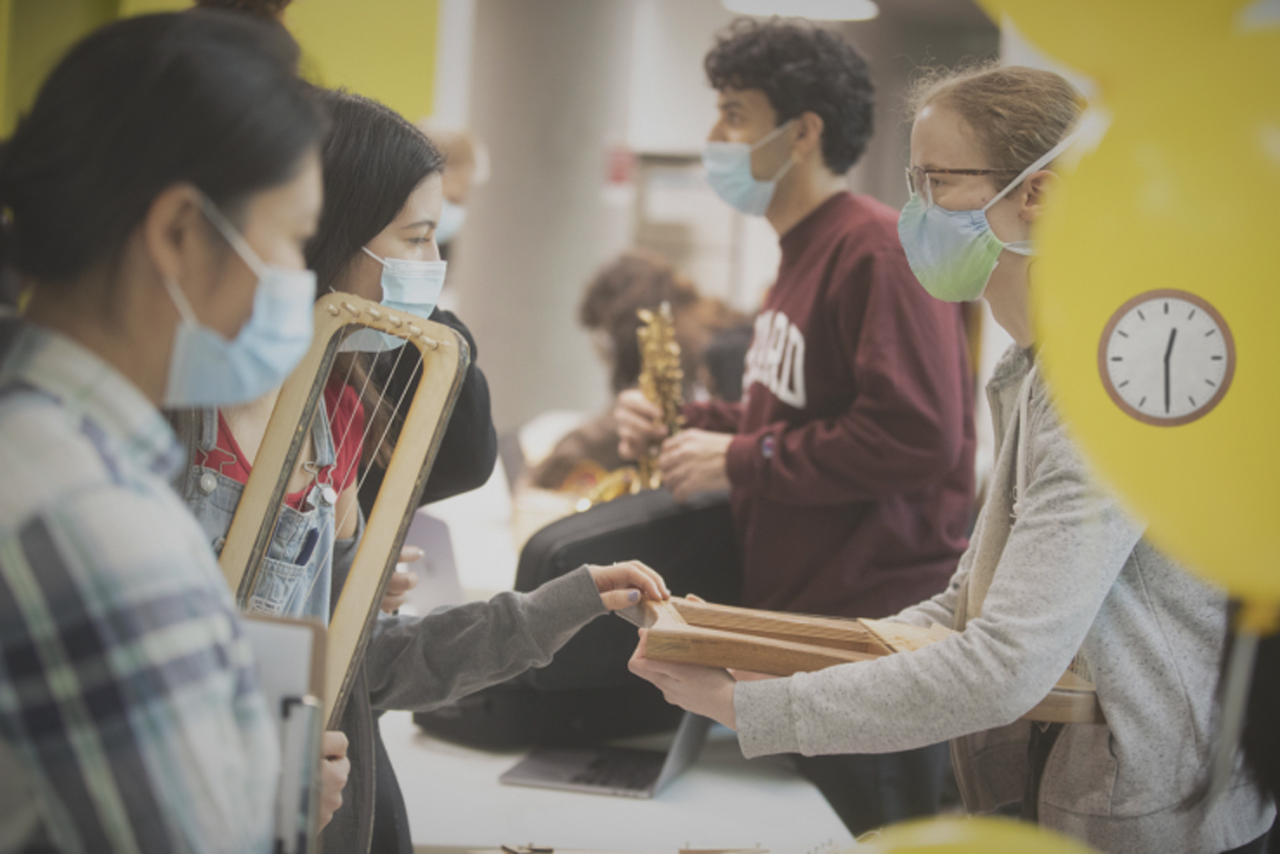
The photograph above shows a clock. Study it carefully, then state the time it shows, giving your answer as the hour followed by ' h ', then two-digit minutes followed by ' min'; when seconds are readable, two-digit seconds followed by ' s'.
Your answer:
12 h 30 min
